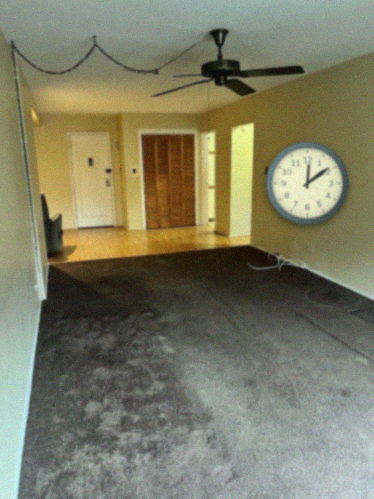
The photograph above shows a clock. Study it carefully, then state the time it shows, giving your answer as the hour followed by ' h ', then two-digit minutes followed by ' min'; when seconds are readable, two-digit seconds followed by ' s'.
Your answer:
12 h 09 min
